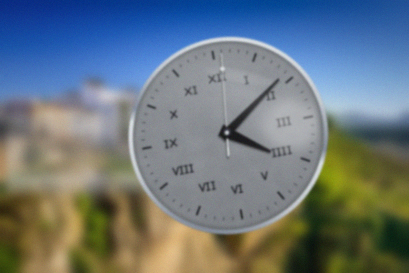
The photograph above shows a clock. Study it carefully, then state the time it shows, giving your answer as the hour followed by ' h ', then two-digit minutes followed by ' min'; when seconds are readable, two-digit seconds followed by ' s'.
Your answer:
4 h 09 min 01 s
